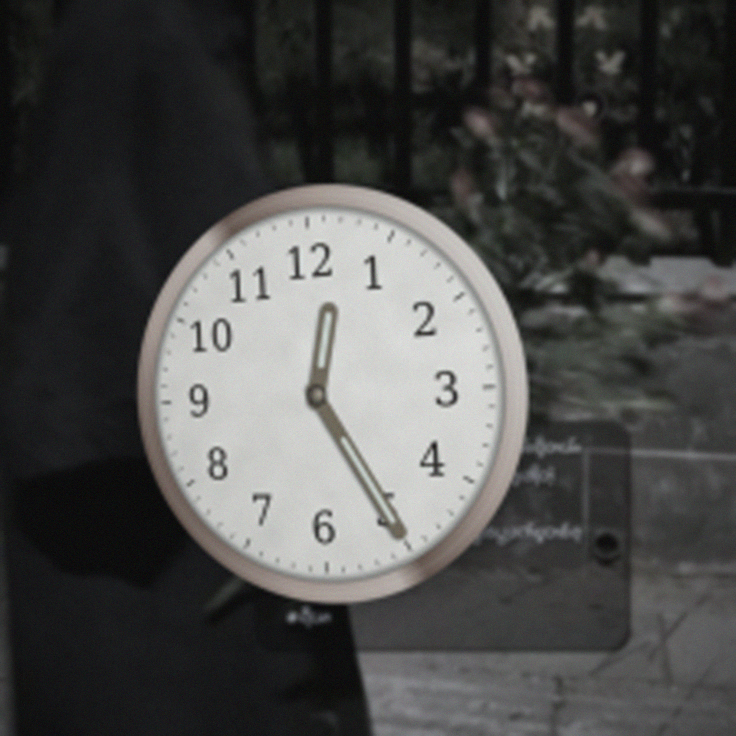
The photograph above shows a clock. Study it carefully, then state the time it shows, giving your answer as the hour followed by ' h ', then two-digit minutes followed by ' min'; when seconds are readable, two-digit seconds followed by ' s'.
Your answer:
12 h 25 min
